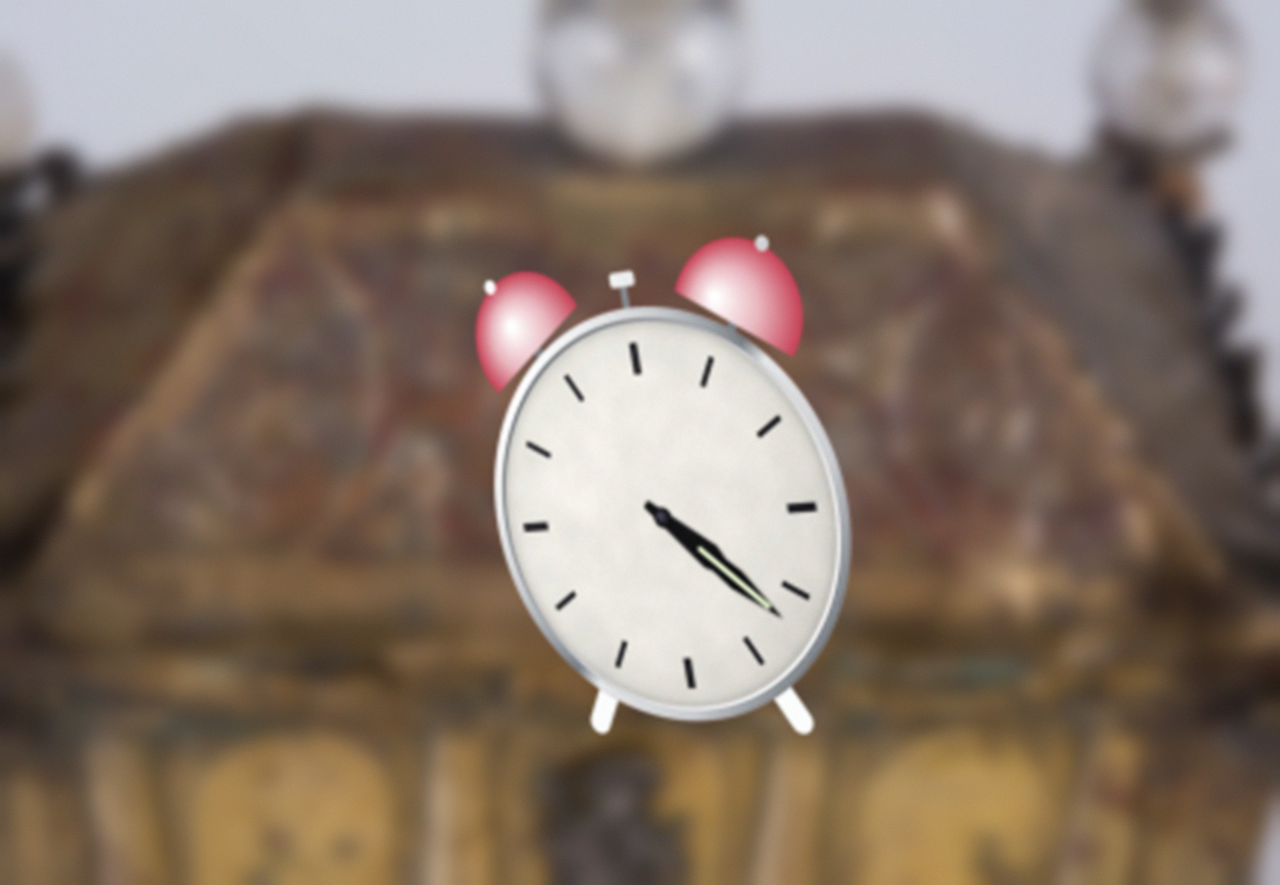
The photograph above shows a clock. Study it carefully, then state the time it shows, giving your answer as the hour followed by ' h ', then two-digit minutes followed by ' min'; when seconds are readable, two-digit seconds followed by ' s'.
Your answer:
4 h 22 min
